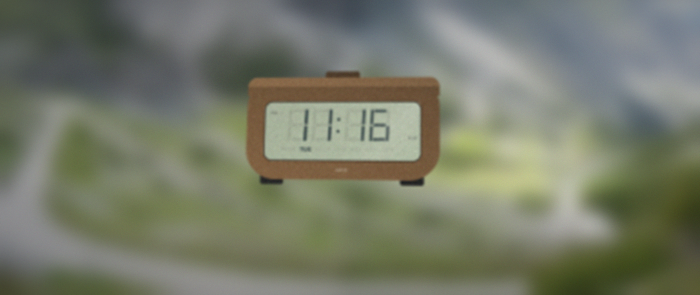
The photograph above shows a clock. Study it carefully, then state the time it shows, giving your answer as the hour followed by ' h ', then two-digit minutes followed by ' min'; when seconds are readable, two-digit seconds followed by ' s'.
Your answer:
11 h 16 min
